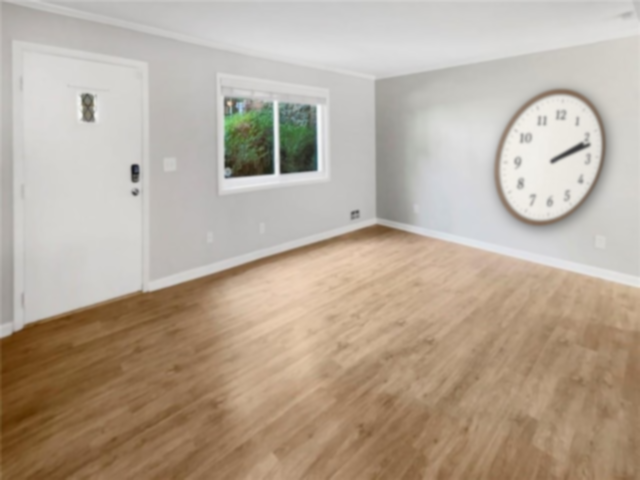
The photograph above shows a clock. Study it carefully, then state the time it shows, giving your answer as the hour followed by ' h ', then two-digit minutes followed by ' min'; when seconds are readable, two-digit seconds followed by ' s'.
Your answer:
2 h 12 min
